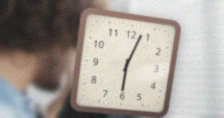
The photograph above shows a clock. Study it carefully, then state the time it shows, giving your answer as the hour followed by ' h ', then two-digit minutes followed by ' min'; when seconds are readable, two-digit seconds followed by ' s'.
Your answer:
6 h 03 min
